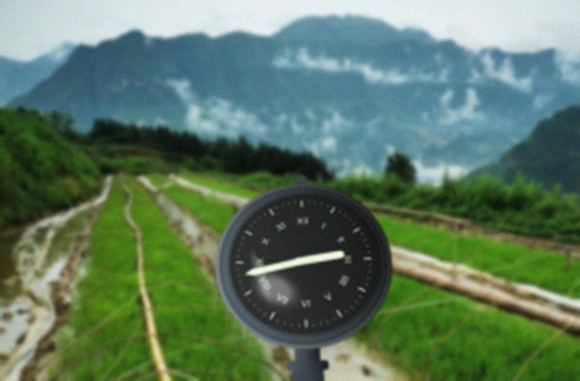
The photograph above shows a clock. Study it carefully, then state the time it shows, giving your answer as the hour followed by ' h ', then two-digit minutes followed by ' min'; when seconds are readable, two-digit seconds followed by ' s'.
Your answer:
2 h 43 min
